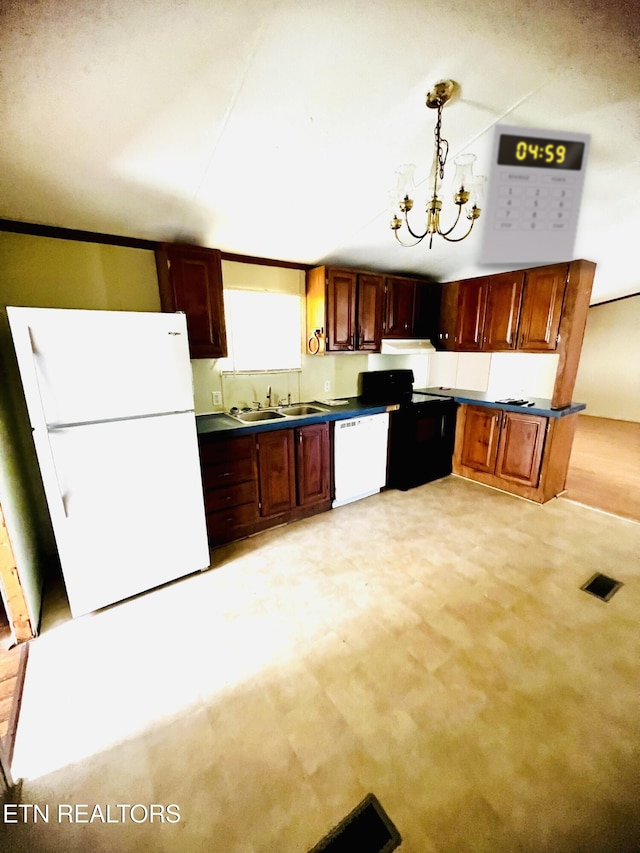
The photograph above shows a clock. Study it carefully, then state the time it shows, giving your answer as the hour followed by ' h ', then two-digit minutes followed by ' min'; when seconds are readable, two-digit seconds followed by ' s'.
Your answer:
4 h 59 min
